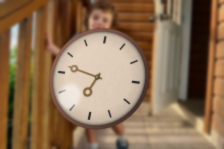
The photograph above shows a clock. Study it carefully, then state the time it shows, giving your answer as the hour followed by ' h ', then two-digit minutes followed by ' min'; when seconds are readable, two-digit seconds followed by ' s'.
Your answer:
6 h 47 min
